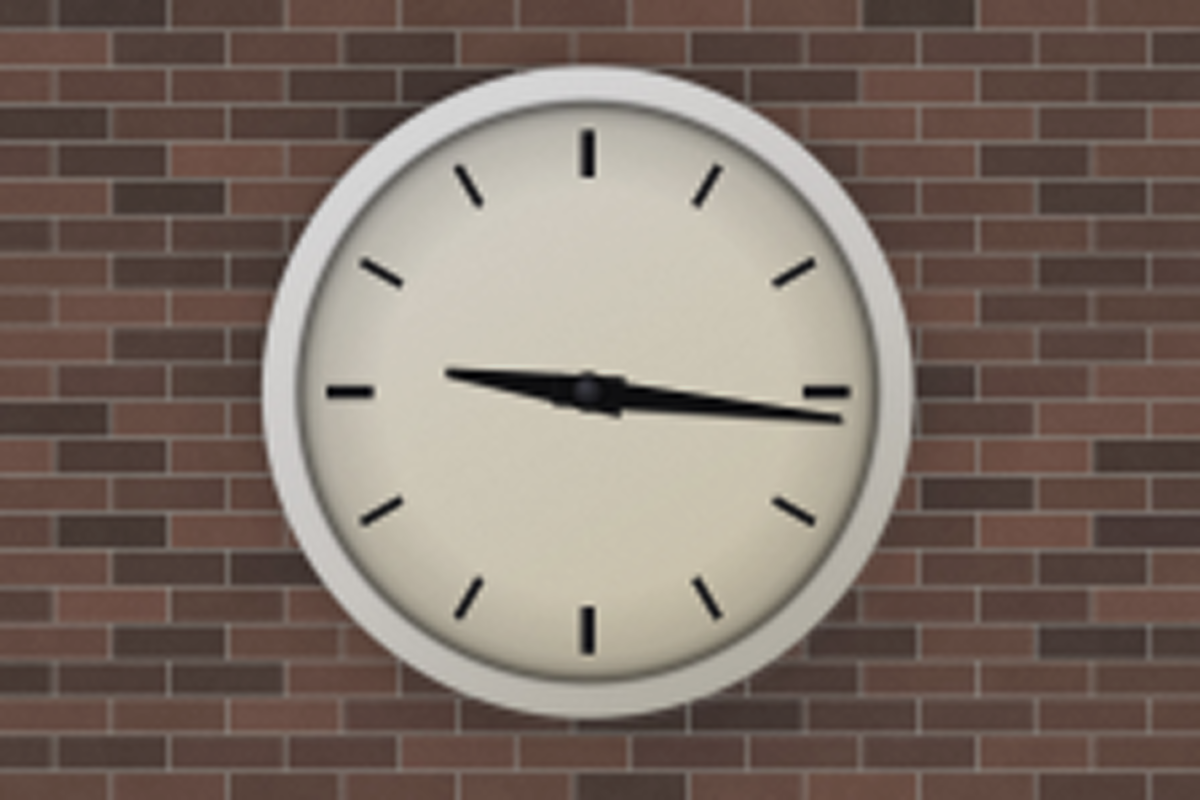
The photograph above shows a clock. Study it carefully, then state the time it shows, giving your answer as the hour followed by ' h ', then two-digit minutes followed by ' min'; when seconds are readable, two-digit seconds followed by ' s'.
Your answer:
9 h 16 min
